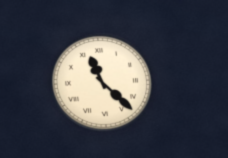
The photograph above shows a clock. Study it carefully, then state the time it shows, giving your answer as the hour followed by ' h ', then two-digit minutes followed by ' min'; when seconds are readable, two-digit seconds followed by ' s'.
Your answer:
11 h 23 min
